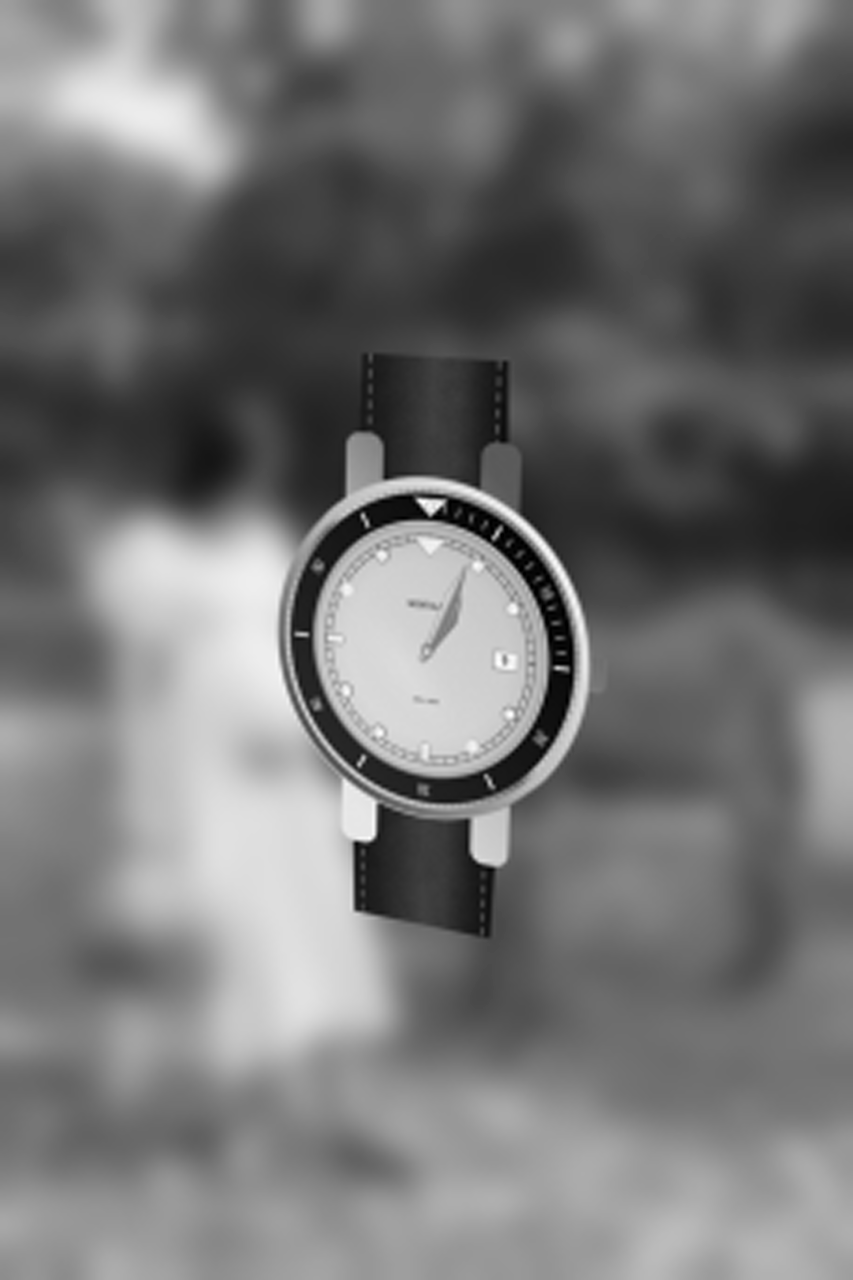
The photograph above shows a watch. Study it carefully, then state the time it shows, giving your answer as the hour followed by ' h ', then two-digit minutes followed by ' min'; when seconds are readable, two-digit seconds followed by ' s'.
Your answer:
1 h 04 min
